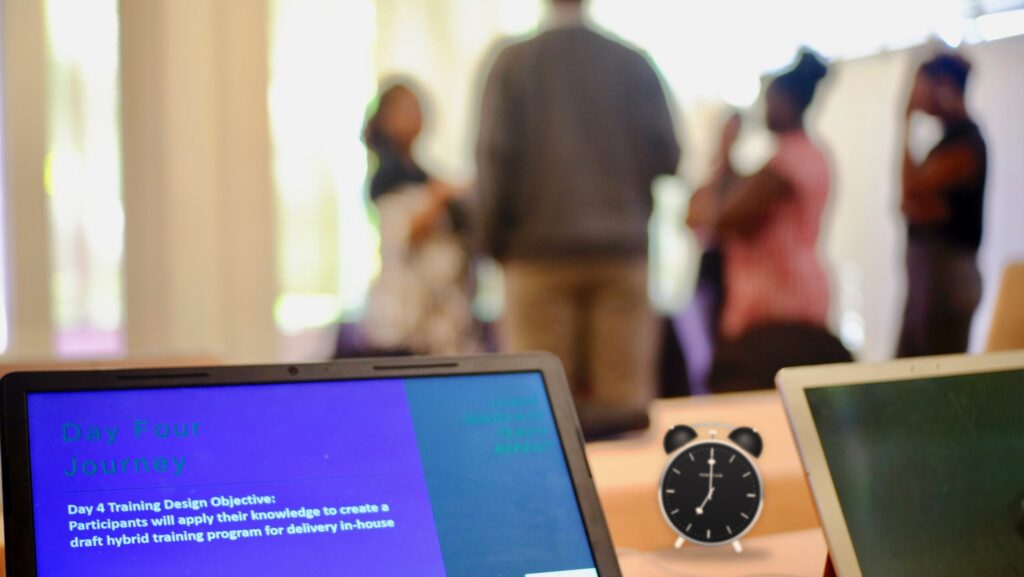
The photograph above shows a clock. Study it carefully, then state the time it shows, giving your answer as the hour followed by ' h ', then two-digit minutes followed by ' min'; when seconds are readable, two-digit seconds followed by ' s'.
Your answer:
7 h 00 min
